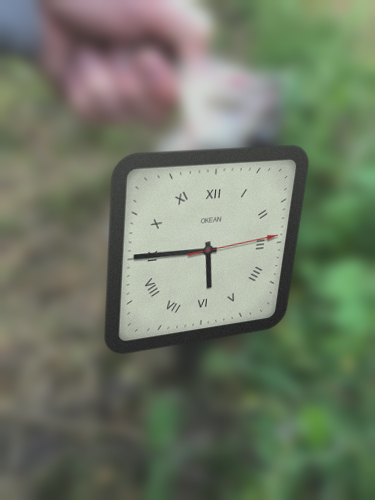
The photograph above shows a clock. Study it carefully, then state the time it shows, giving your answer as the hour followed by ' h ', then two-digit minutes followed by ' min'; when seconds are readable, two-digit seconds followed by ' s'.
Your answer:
5 h 45 min 14 s
